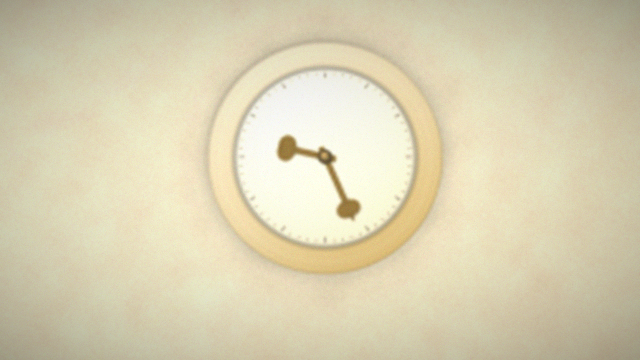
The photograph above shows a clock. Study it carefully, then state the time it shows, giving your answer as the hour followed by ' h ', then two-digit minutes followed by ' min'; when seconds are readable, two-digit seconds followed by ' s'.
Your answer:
9 h 26 min
